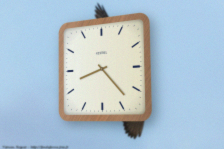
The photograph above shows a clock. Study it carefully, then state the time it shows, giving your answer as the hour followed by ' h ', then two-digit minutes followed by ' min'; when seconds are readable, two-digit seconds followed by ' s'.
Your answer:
8 h 23 min
